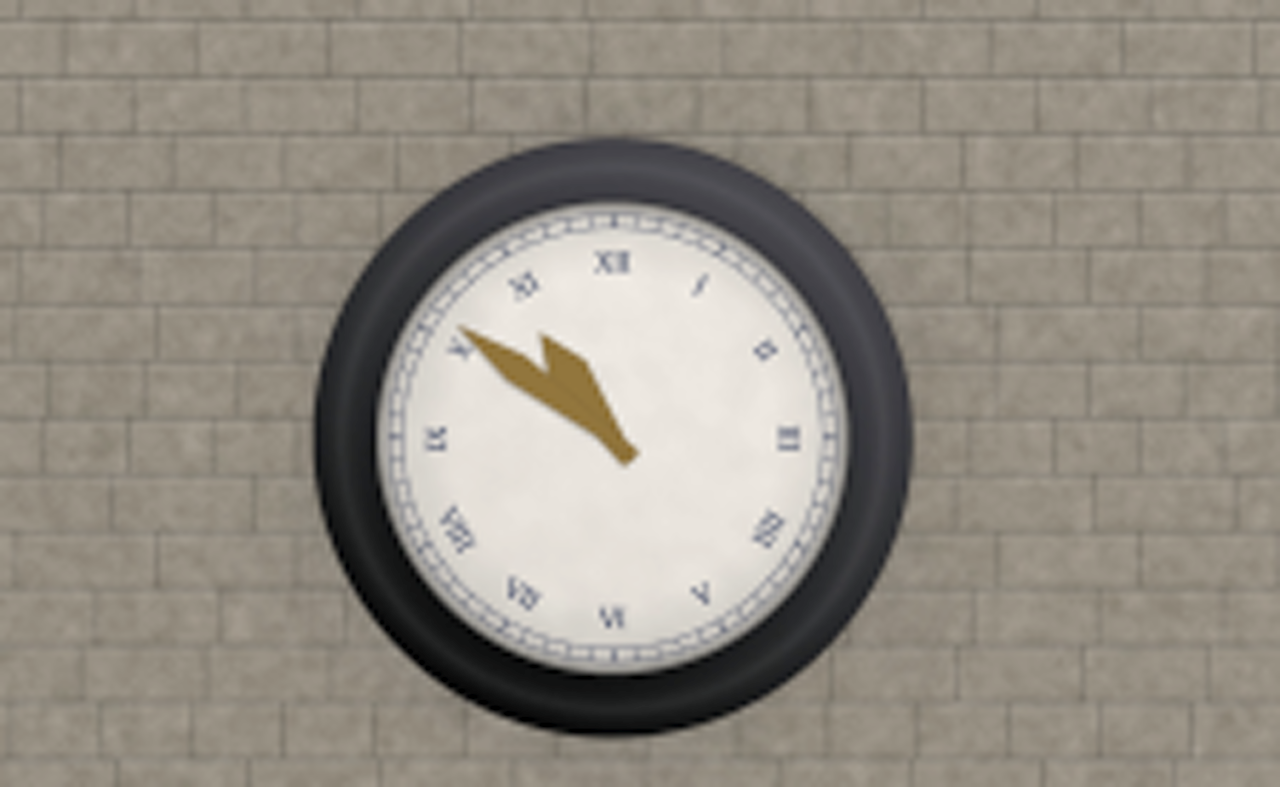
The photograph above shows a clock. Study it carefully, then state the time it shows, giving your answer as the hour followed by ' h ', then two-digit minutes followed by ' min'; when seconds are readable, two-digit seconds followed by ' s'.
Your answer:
10 h 51 min
